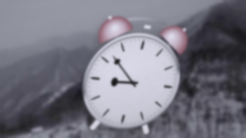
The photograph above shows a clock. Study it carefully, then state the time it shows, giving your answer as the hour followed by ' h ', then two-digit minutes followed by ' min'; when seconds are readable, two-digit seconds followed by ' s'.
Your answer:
8 h 52 min
